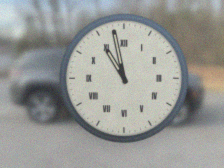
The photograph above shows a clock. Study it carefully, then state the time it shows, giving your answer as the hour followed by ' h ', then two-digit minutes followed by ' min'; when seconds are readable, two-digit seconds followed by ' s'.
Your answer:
10 h 58 min
